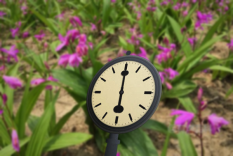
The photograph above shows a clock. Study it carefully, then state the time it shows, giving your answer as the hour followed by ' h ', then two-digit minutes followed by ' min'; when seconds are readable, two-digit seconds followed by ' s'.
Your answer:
6 h 00 min
